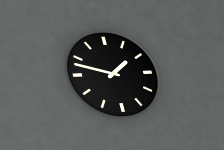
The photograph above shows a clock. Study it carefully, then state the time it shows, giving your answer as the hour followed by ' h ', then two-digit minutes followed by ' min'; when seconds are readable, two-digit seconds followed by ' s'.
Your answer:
1 h 48 min
